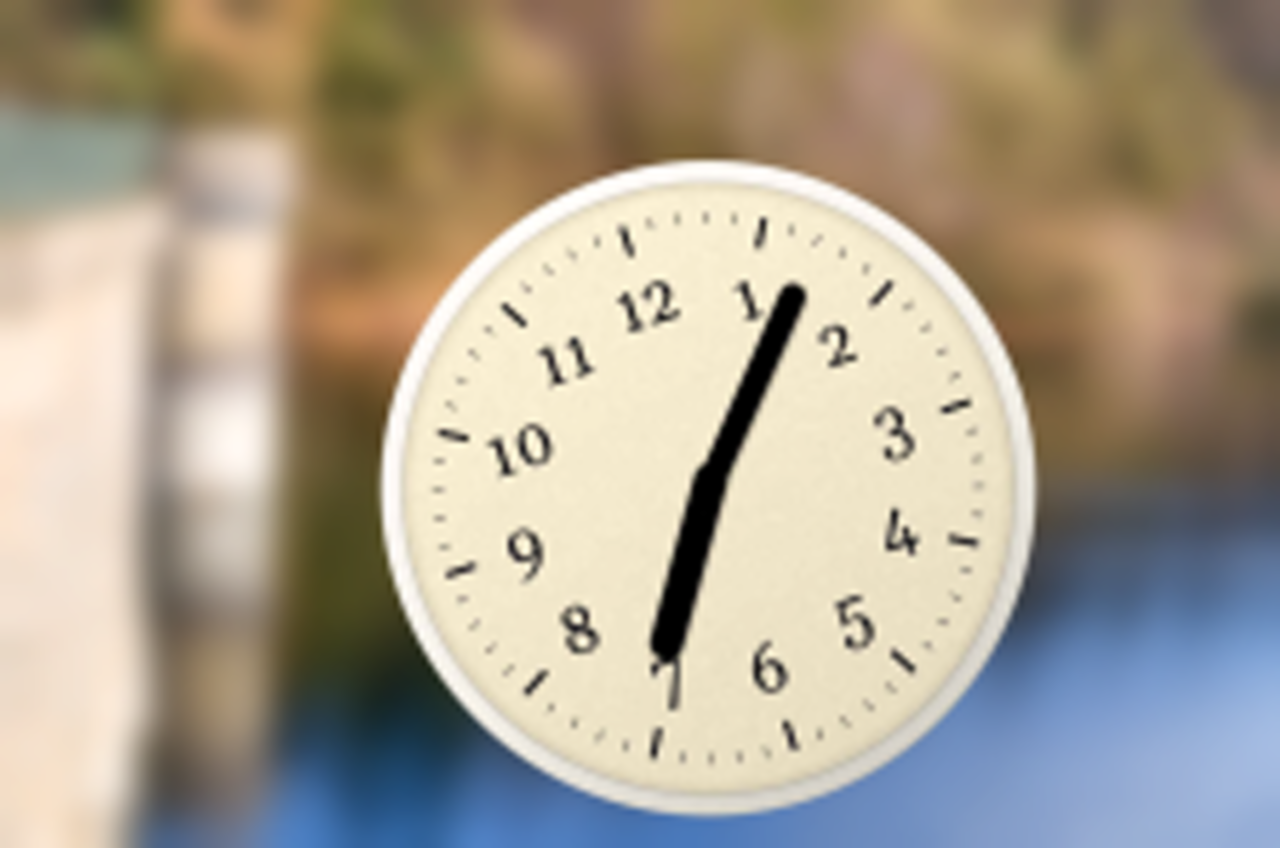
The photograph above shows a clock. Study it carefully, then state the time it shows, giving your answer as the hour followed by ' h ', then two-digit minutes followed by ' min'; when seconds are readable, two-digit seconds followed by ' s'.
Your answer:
7 h 07 min
